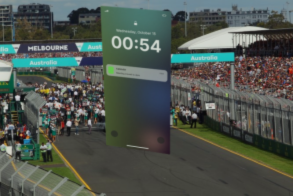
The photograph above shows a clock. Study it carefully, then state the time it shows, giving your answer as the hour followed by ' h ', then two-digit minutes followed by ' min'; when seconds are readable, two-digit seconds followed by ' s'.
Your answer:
0 h 54 min
